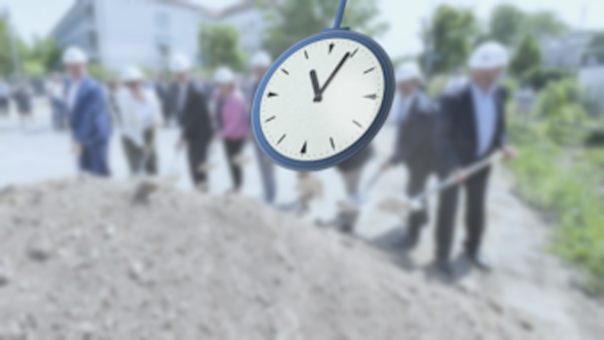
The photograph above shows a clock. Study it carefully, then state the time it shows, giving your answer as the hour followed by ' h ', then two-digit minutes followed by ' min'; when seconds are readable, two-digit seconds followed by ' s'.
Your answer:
11 h 04 min
